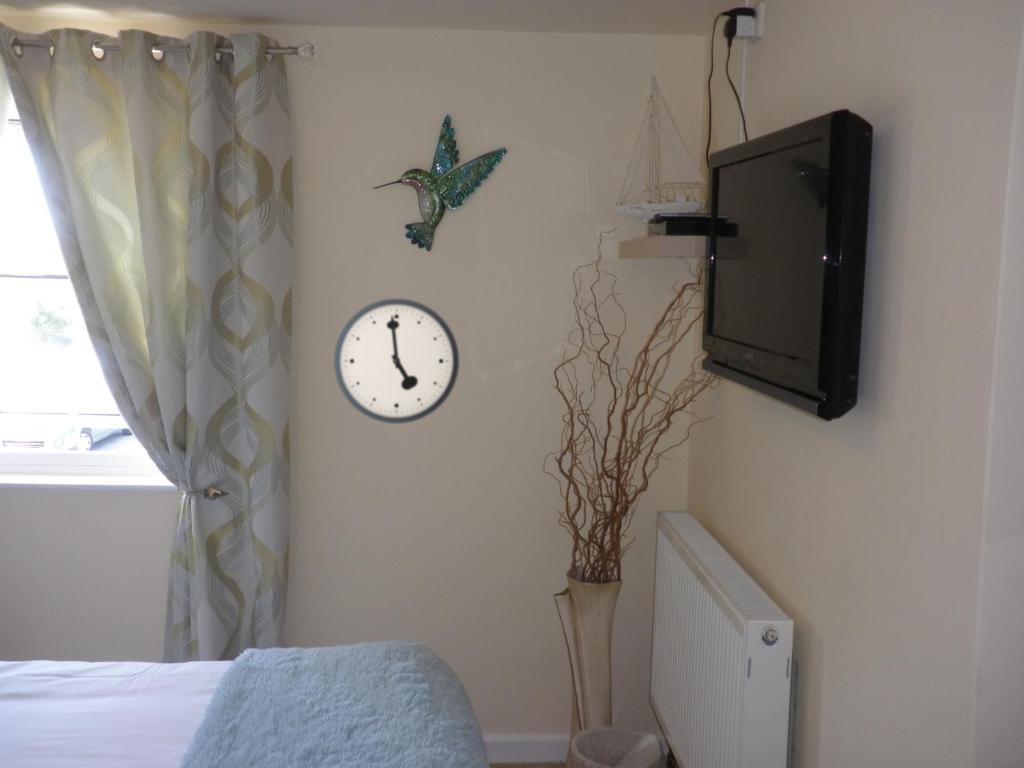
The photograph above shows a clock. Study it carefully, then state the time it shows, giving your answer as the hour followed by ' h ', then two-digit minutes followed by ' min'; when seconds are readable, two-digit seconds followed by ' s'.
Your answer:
4 h 59 min
